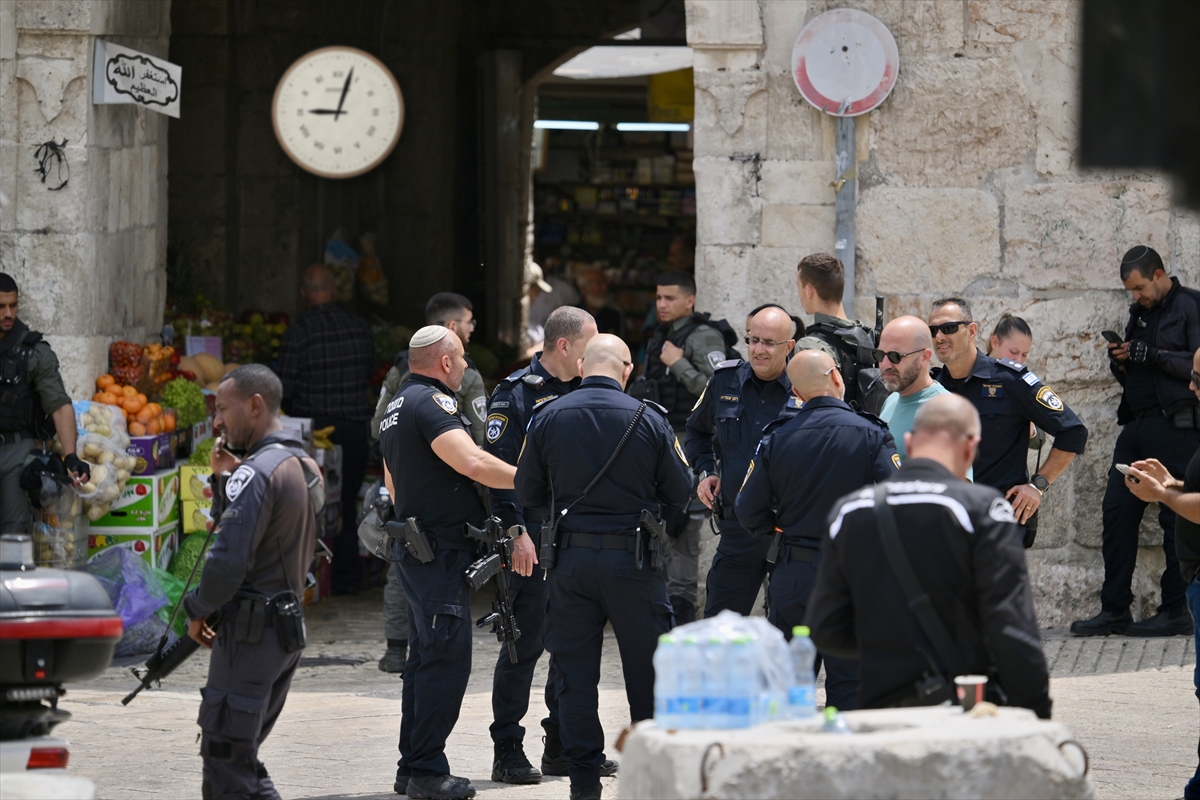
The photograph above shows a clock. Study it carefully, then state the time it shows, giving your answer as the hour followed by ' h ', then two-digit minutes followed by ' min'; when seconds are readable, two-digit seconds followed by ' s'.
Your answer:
9 h 03 min
